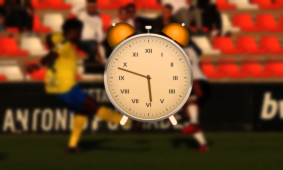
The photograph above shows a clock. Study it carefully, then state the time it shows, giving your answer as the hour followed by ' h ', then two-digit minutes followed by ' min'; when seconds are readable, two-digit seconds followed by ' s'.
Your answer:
5 h 48 min
